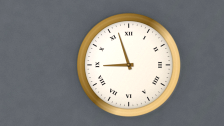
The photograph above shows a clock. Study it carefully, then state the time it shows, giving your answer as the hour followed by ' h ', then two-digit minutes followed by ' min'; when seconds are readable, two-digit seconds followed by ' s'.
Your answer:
8 h 57 min
